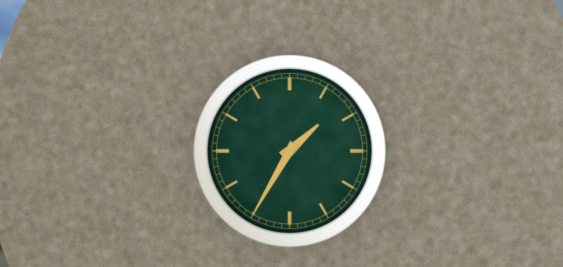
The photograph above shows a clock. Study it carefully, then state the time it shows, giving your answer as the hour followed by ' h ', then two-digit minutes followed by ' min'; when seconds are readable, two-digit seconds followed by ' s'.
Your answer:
1 h 35 min
